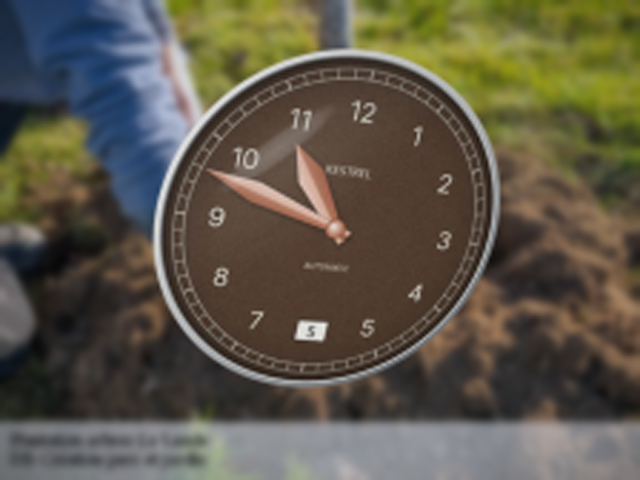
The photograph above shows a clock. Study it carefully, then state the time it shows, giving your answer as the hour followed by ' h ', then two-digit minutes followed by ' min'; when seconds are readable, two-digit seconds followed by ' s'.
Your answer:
10 h 48 min
